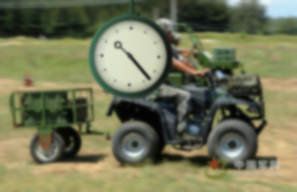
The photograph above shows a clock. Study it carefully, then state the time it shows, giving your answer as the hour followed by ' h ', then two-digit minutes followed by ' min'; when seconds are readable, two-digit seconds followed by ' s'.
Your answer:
10 h 23 min
